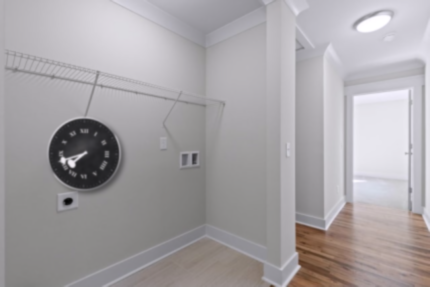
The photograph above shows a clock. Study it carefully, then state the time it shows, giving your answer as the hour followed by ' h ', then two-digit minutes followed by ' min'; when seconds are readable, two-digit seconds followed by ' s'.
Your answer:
7 h 42 min
